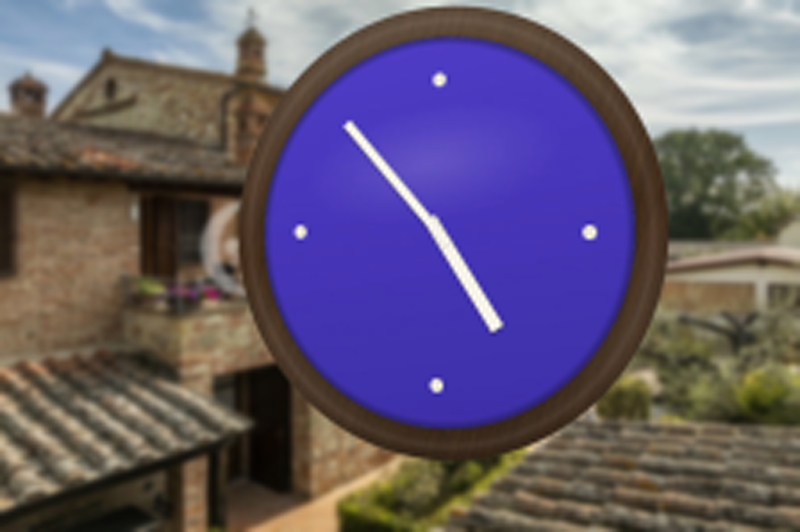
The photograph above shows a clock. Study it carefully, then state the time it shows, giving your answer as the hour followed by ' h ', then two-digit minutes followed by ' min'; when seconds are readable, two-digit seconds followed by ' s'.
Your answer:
4 h 53 min
